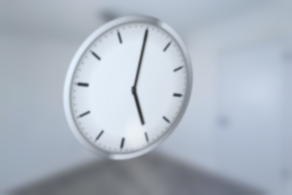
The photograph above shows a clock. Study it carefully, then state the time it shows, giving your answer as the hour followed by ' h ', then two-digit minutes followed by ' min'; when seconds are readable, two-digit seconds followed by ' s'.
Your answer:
5 h 00 min
